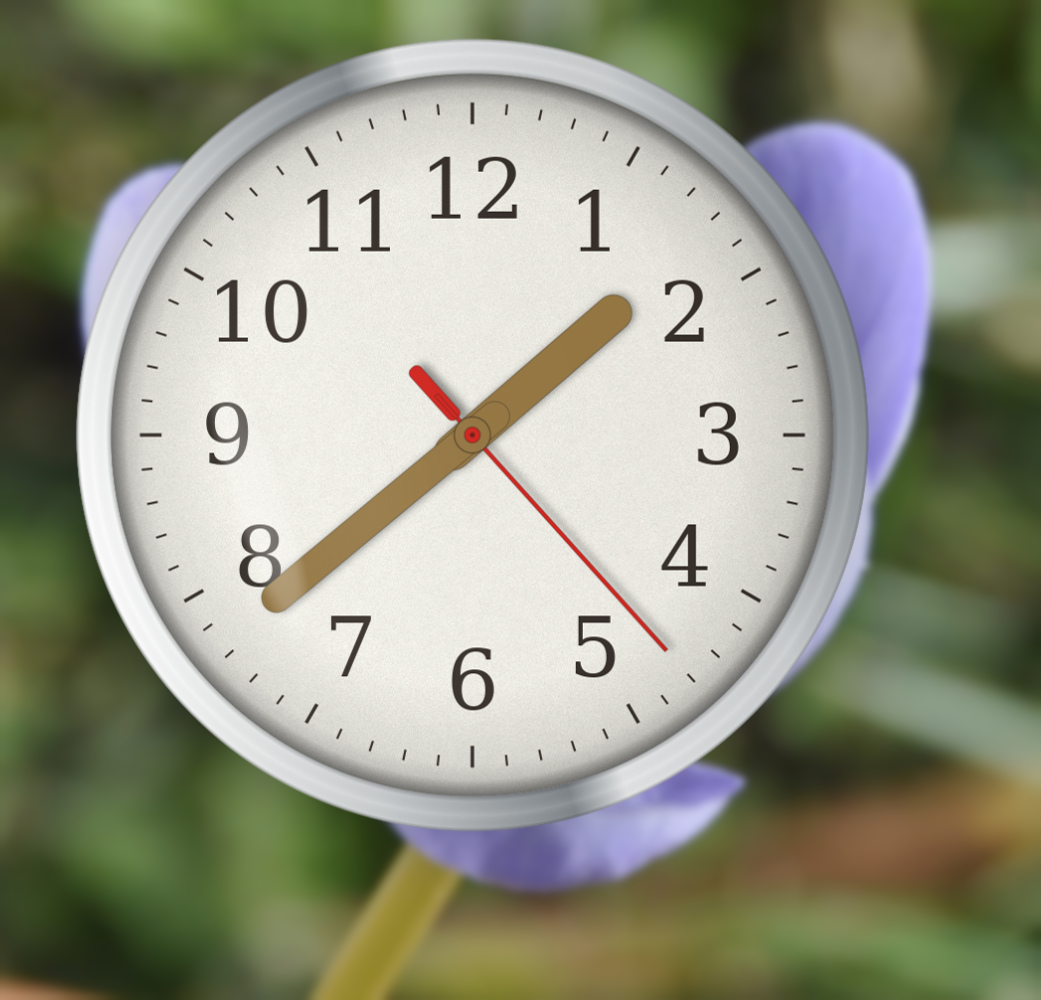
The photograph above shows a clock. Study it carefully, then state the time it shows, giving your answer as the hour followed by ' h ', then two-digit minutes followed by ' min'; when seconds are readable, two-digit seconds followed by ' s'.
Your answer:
1 h 38 min 23 s
